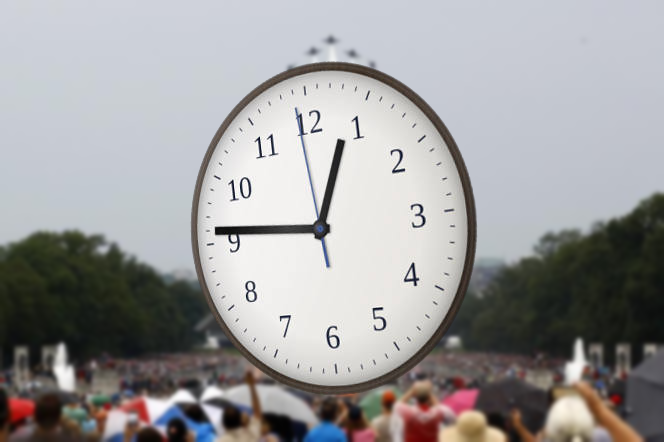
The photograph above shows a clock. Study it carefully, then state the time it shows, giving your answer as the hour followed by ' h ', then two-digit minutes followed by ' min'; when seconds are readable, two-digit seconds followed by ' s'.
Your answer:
12 h 45 min 59 s
